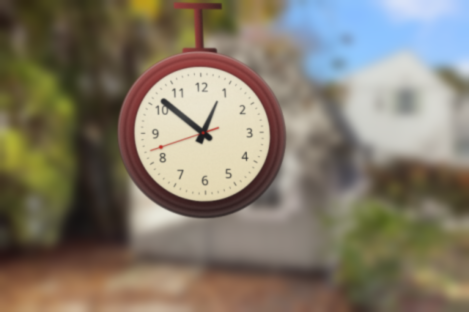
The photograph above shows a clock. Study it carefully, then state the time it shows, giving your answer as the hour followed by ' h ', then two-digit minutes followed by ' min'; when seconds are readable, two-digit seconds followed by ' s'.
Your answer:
12 h 51 min 42 s
